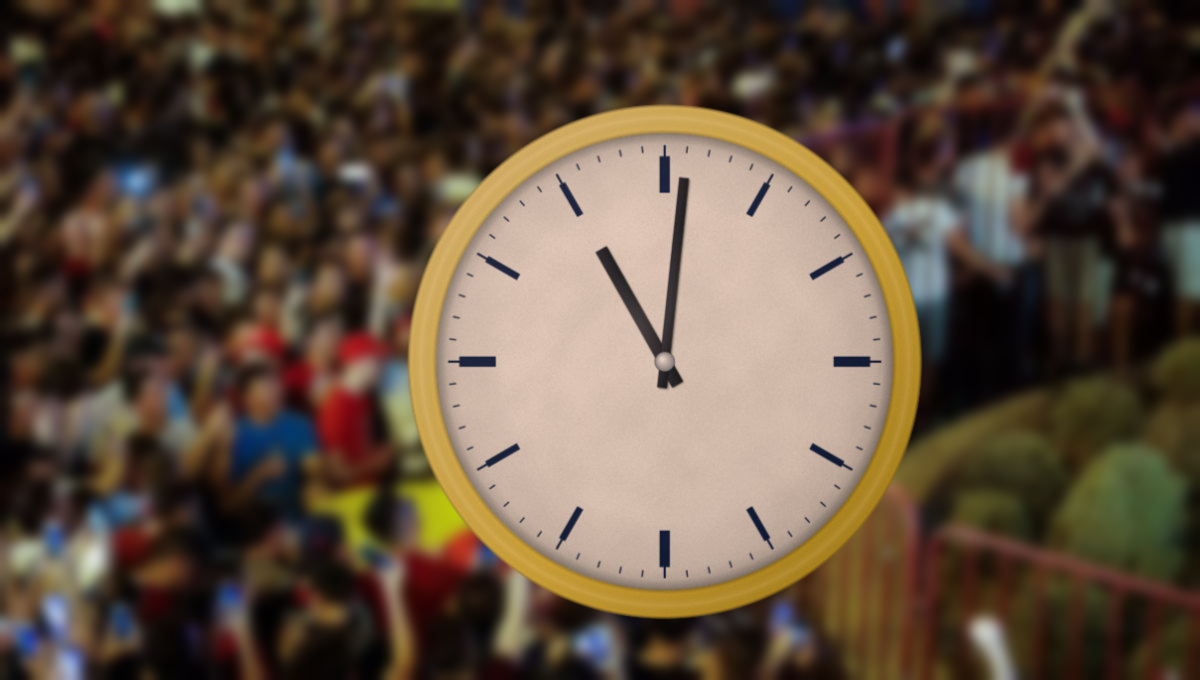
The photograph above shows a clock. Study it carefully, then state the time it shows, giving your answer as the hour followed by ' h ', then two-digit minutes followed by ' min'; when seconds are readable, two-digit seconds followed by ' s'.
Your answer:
11 h 01 min
